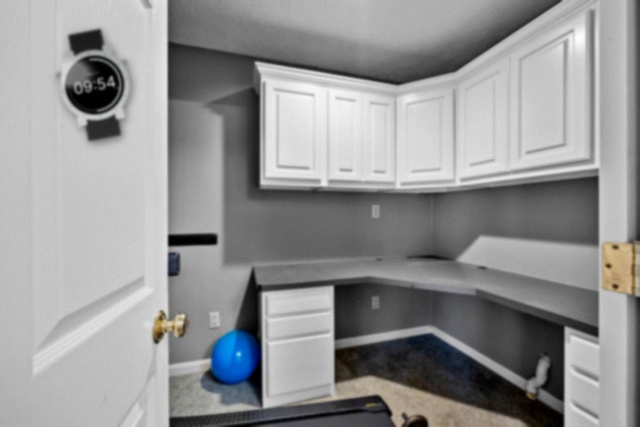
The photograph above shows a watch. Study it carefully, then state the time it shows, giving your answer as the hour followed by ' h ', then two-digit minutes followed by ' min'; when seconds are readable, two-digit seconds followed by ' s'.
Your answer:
9 h 54 min
